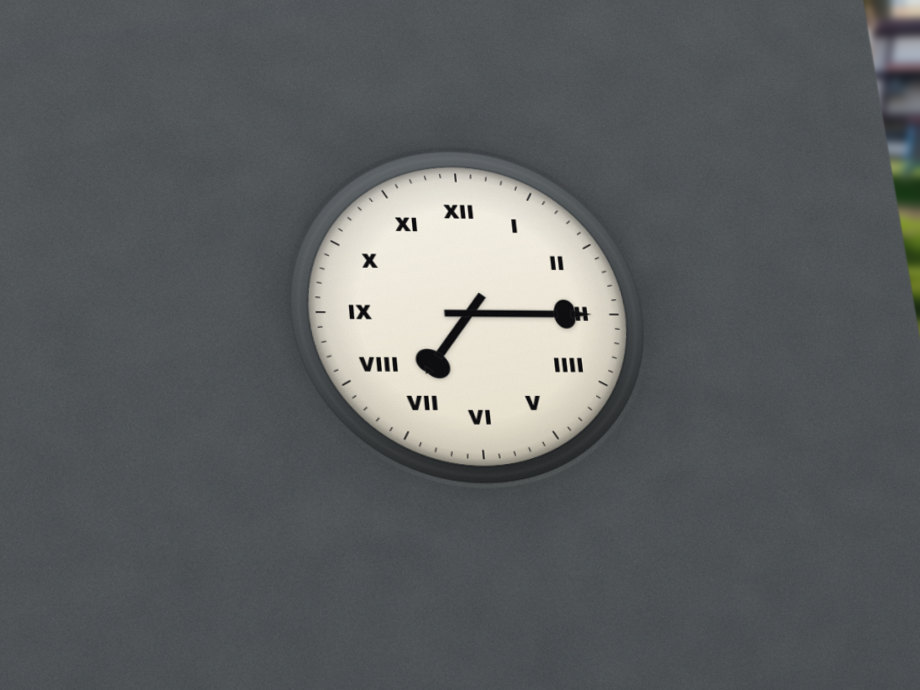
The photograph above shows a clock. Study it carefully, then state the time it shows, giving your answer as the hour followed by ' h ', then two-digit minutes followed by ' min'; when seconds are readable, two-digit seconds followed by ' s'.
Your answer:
7 h 15 min
